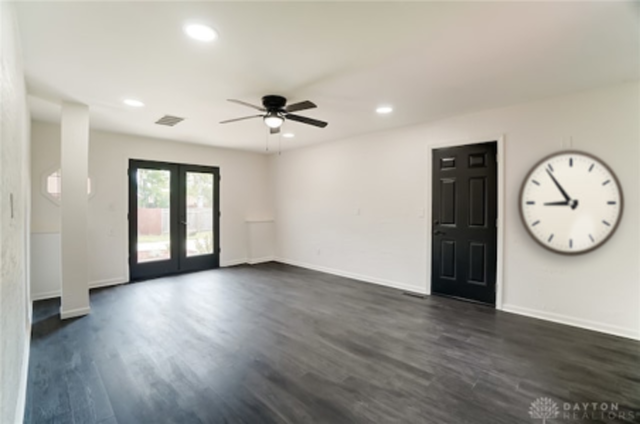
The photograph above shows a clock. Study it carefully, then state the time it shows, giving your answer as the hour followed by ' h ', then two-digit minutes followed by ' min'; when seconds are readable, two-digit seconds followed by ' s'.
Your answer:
8 h 54 min
